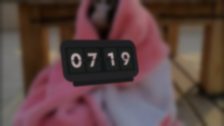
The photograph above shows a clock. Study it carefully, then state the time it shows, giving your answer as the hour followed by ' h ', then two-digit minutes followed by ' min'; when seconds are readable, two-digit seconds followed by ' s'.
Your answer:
7 h 19 min
